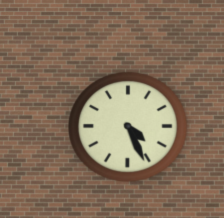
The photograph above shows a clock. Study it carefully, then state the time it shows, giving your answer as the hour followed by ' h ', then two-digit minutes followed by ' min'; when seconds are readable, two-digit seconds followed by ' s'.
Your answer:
4 h 26 min
